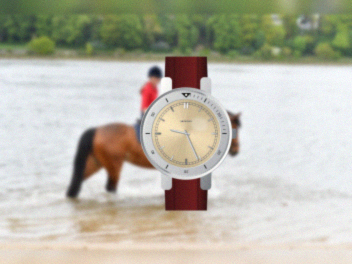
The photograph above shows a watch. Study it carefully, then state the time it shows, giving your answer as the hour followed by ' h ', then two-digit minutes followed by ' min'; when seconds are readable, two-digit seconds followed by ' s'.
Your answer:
9 h 26 min
